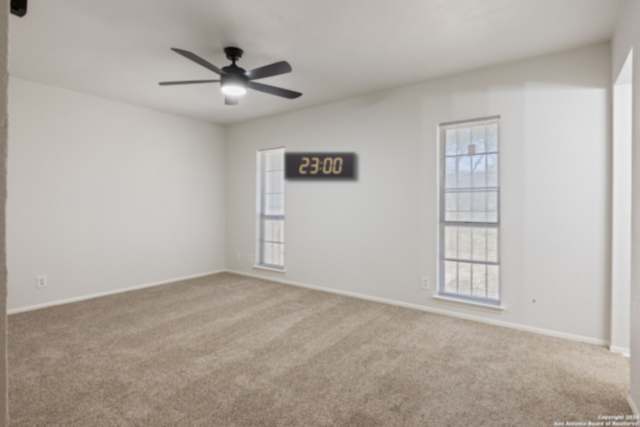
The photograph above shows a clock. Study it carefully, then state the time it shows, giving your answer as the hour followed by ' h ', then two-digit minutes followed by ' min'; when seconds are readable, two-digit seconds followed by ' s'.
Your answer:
23 h 00 min
